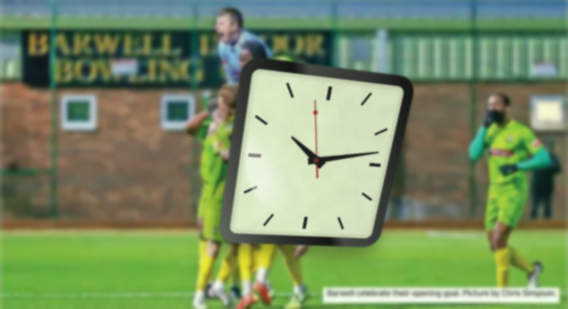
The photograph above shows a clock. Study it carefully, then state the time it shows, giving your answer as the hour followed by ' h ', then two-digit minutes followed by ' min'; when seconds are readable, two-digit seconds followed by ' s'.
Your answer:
10 h 12 min 58 s
